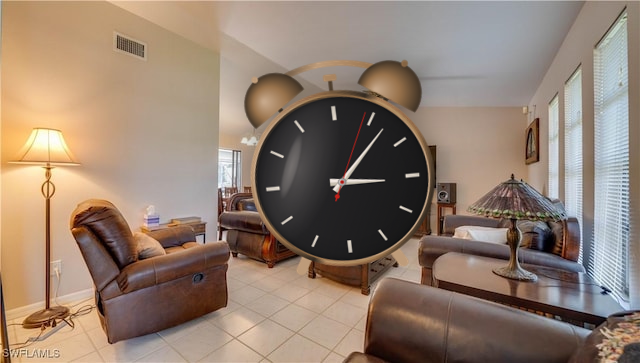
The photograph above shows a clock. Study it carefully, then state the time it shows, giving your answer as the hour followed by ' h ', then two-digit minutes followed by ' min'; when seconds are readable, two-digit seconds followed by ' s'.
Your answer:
3 h 07 min 04 s
